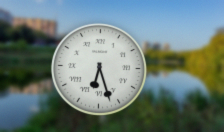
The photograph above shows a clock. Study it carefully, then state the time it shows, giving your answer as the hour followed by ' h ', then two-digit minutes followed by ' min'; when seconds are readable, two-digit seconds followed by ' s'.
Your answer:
6 h 27 min
